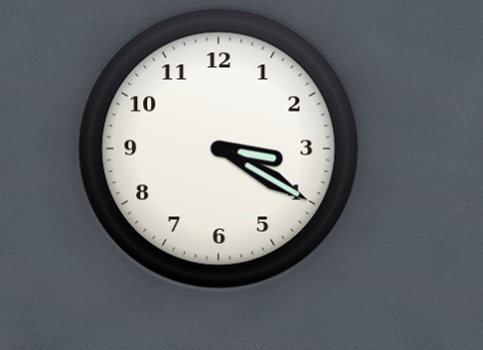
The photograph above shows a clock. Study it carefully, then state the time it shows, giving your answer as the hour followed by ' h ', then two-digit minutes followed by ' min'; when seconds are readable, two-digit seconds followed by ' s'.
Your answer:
3 h 20 min
